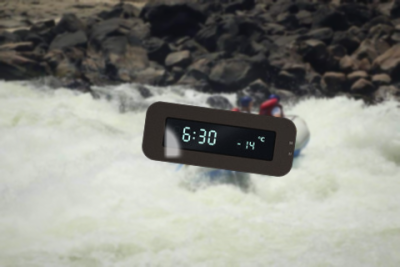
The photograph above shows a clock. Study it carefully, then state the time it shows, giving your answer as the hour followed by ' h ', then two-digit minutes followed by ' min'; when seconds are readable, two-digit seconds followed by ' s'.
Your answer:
6 h 30 min
